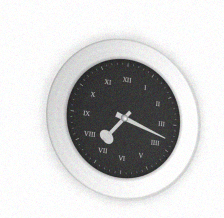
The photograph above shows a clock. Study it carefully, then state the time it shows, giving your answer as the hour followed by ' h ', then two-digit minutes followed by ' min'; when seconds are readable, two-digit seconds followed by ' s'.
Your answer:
7 h 18 min
